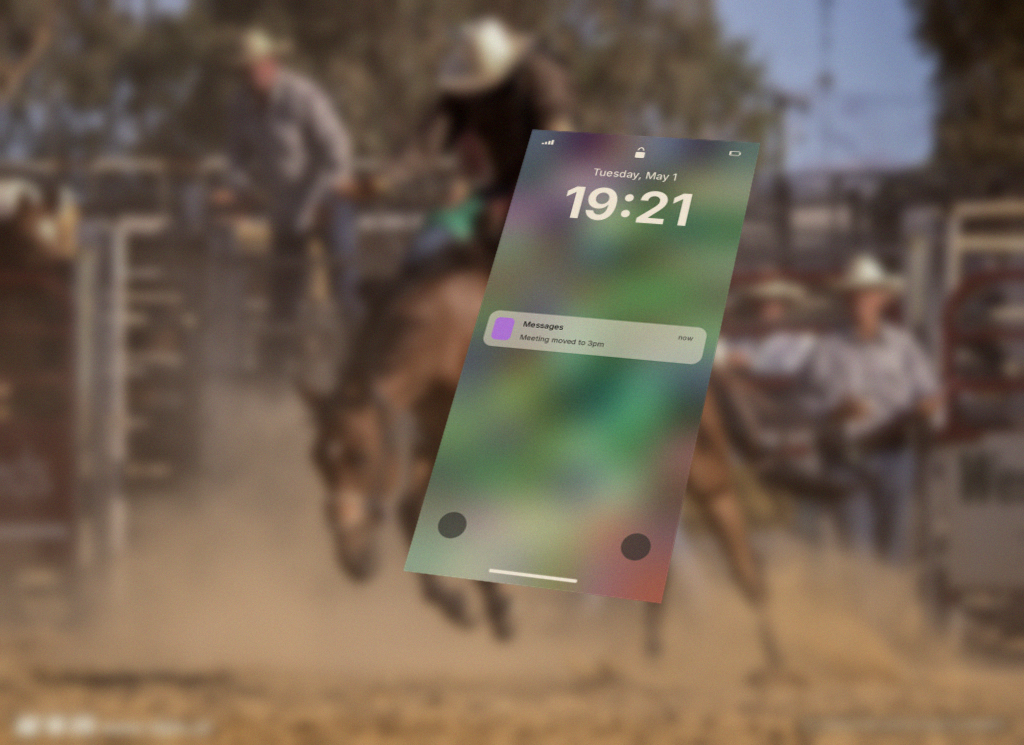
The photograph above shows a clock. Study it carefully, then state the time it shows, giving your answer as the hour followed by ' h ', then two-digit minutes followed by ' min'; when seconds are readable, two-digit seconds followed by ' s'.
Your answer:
19 h 21 min
